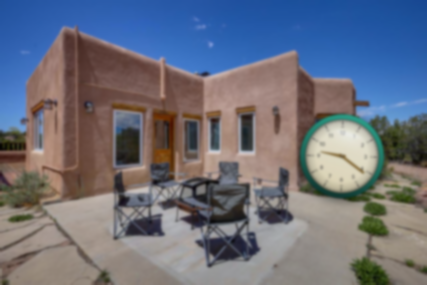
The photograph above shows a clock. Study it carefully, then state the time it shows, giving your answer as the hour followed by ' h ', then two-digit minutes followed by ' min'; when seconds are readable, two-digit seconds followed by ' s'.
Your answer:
9 h 21 min
